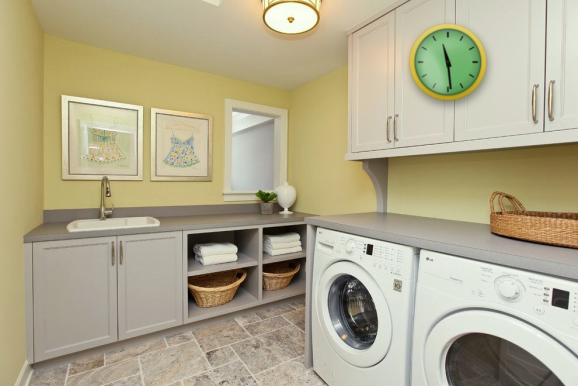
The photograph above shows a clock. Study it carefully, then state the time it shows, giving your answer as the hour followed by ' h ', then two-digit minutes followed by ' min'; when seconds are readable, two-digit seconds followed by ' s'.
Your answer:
11 h 29 min
